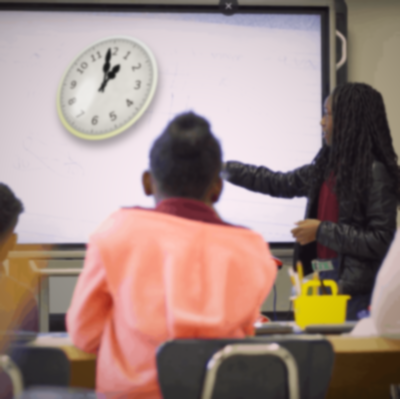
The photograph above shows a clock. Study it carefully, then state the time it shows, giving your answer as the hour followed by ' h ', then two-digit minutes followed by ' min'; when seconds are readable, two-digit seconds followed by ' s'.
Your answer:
12 h 59 min
